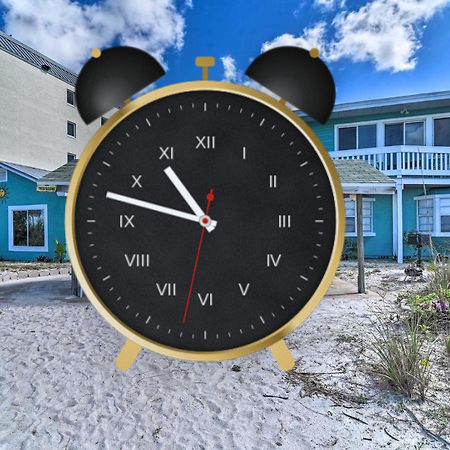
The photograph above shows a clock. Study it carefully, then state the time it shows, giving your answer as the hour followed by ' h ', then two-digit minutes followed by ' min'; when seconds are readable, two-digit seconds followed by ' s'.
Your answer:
10 h 47 min 32 s
